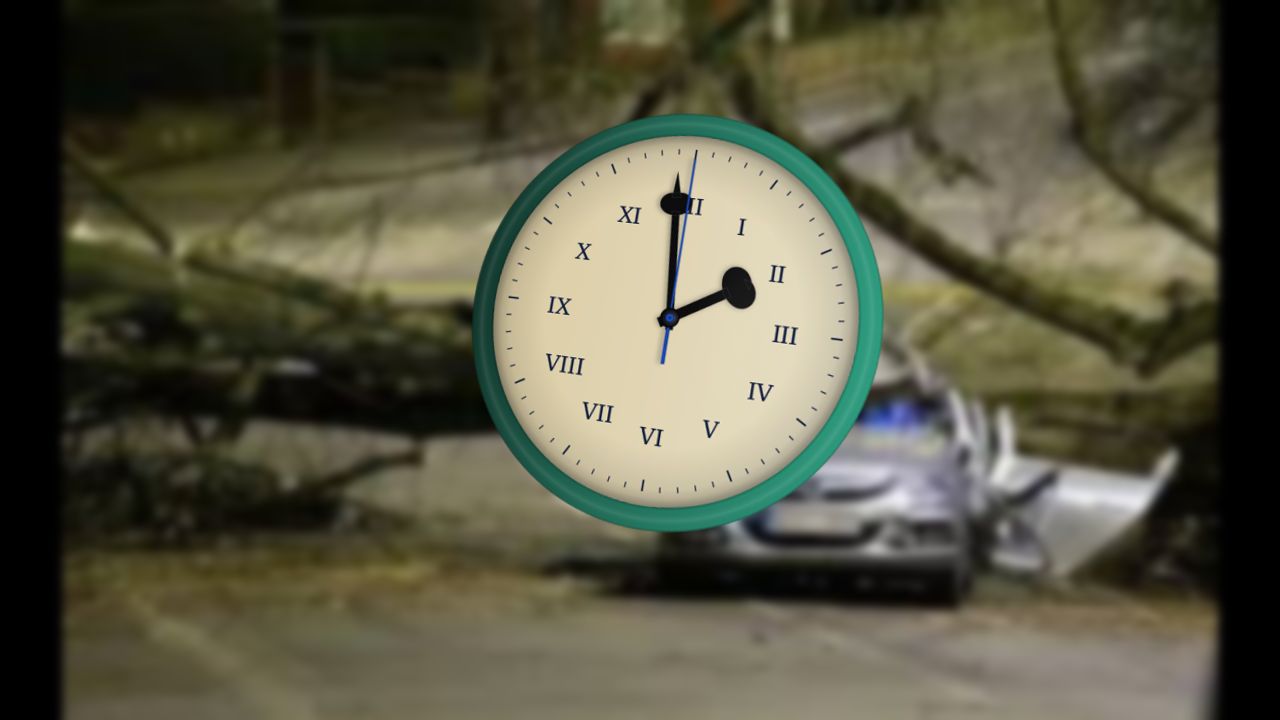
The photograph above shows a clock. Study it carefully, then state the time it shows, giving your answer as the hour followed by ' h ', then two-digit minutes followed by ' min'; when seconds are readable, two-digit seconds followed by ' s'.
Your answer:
1 h 59 min 00 s
